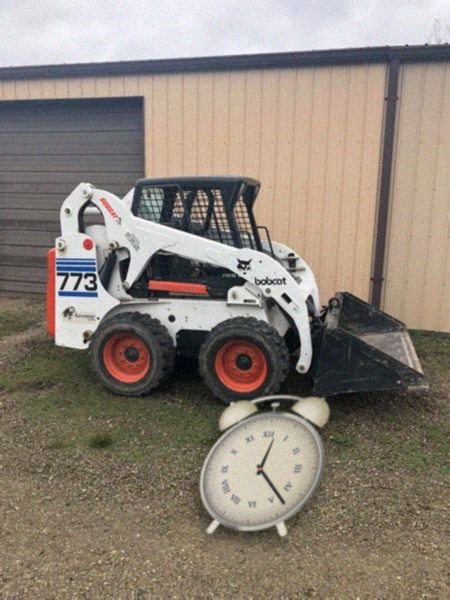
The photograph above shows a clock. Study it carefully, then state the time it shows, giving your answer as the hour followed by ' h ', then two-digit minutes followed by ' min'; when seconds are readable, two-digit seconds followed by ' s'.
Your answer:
12 h 23 min
